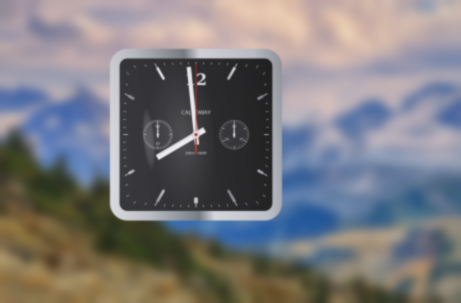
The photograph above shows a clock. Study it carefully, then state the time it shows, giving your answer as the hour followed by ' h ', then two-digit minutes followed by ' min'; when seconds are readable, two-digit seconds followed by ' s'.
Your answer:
7 h 59 min
